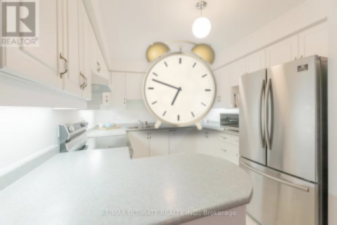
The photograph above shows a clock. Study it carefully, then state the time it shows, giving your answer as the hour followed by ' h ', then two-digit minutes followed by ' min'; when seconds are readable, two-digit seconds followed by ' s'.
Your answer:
6 h 48 min
